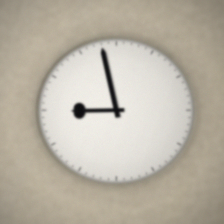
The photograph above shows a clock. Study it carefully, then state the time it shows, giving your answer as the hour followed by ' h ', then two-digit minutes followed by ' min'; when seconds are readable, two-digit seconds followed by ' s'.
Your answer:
8 h 58 min
